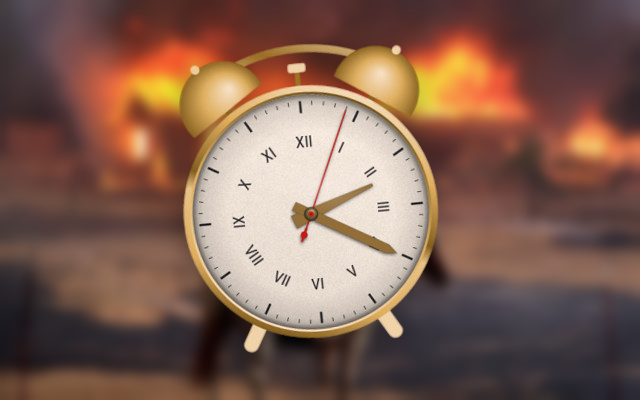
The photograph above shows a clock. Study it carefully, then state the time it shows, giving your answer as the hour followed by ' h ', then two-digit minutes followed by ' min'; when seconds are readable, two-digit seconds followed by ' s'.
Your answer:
2 h 20 min 04 s
